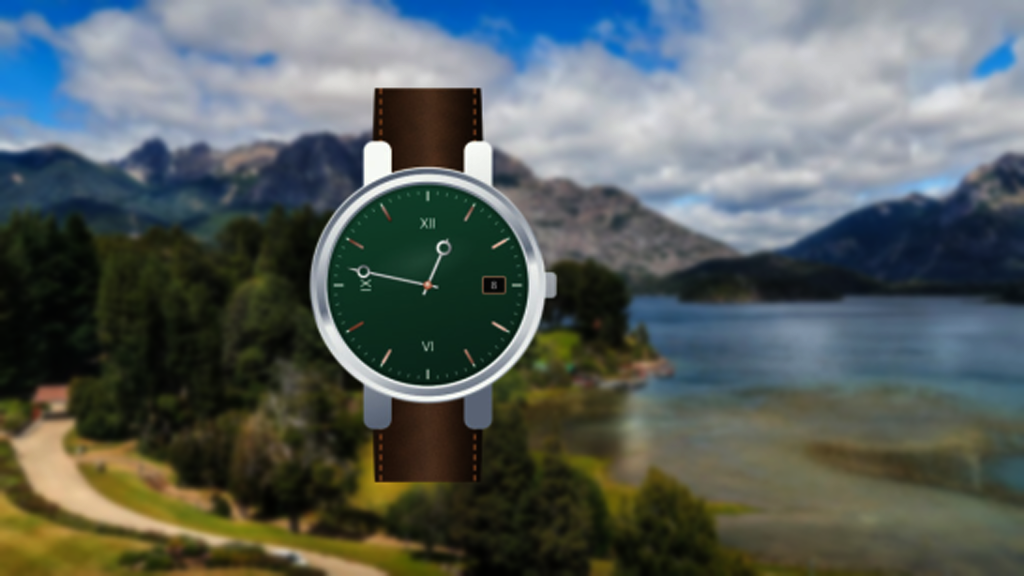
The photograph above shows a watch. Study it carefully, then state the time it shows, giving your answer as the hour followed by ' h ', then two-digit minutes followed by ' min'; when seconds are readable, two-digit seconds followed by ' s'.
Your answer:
12 h 47 min
